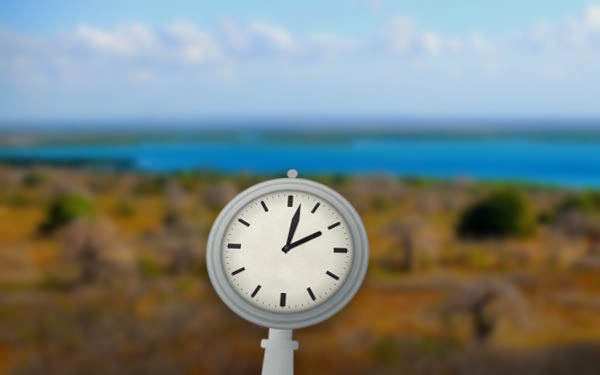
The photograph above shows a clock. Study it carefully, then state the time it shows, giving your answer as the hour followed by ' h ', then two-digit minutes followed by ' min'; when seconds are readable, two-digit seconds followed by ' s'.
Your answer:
2 h 02 min
